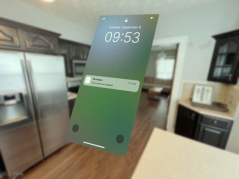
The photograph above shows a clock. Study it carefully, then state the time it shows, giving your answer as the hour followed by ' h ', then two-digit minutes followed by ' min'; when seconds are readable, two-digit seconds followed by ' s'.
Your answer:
9 h 53 min
